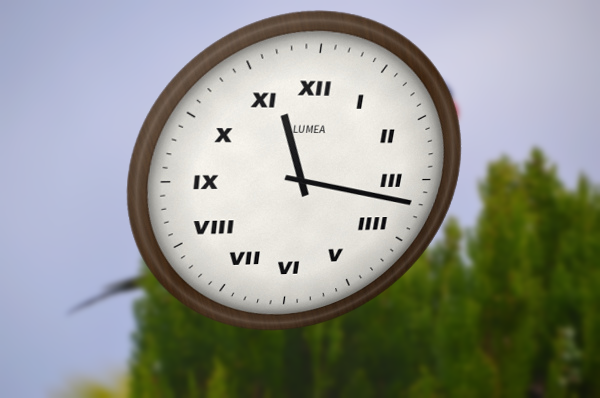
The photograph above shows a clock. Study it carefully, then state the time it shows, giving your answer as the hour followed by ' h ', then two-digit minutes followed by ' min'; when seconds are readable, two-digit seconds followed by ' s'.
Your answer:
11 h 17 min
